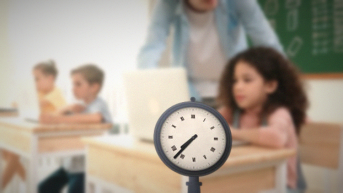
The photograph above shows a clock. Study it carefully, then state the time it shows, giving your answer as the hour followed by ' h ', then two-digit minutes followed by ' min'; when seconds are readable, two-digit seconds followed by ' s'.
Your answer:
7 h 37 min
